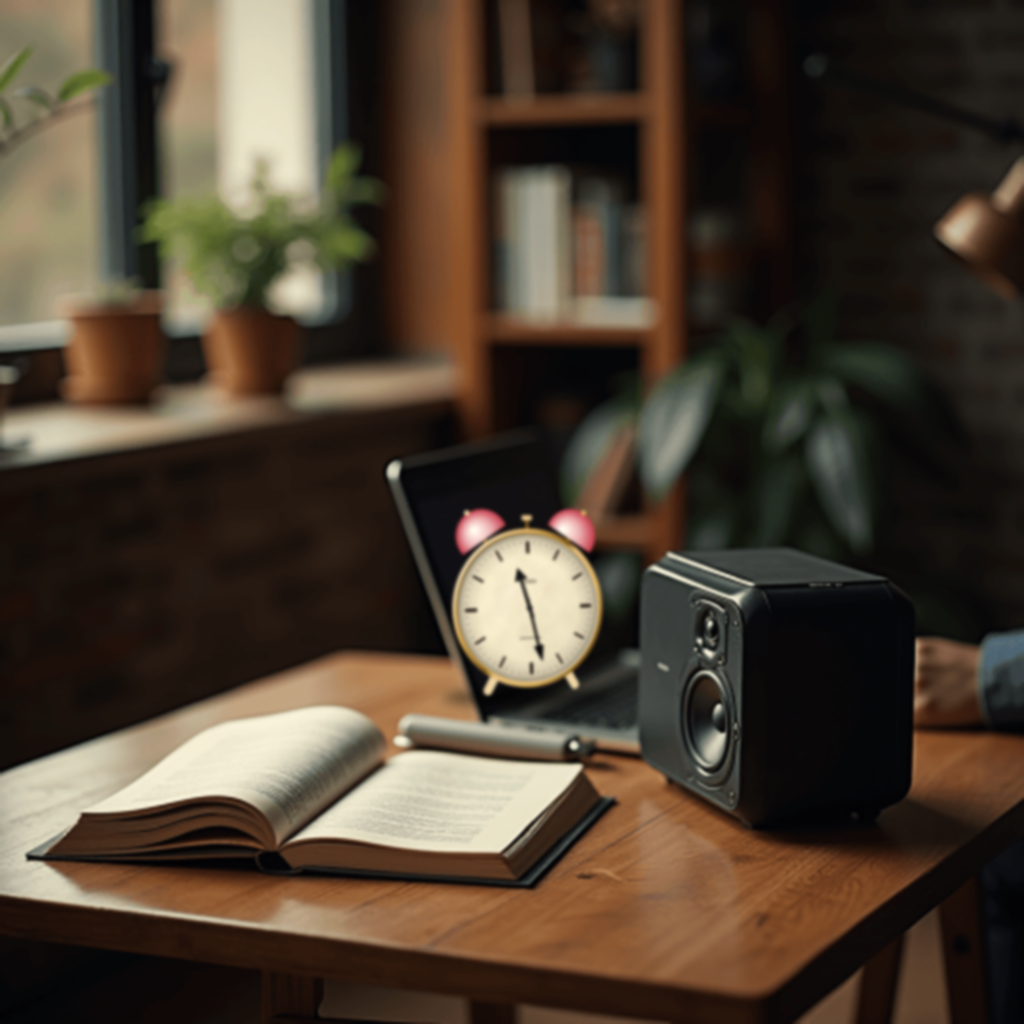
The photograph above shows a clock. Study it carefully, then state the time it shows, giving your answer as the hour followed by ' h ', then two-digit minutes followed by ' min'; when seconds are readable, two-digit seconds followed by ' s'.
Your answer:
11 h 28 min
